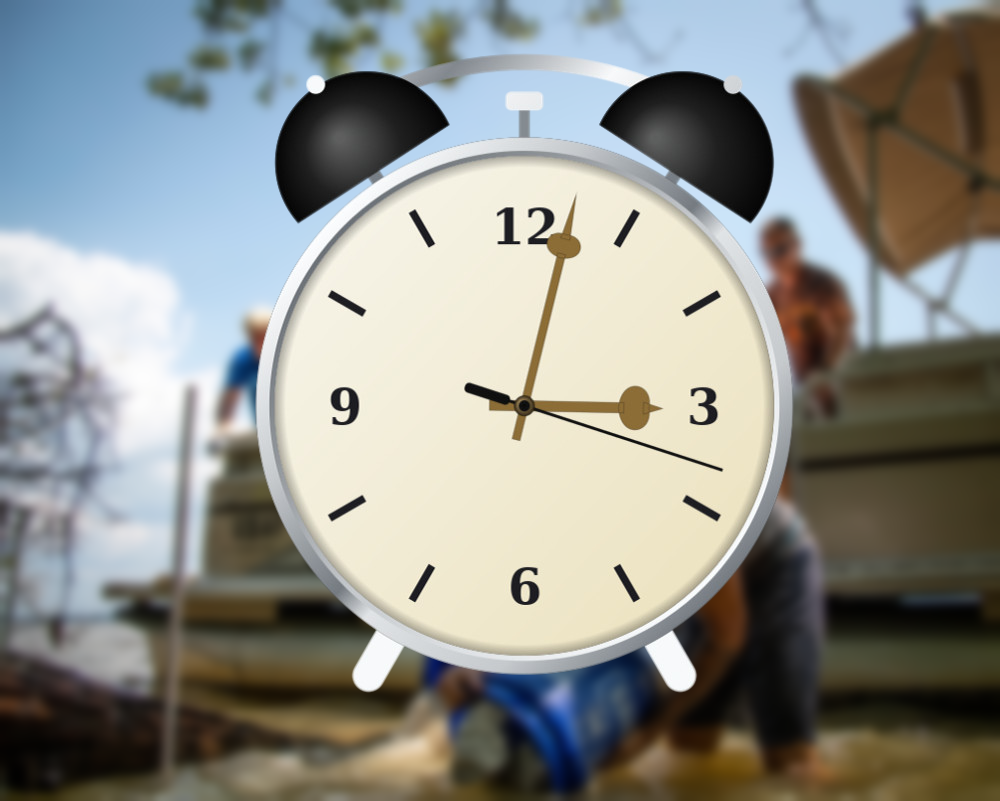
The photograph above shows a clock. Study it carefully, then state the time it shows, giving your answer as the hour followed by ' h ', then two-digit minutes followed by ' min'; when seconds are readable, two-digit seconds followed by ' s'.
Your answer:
3 h 02 min 18 s
